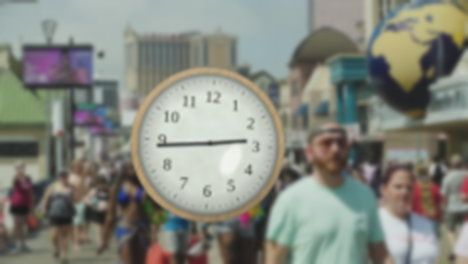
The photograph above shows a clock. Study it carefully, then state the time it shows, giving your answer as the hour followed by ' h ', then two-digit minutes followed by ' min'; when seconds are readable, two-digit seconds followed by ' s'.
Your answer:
2 h 44 min
